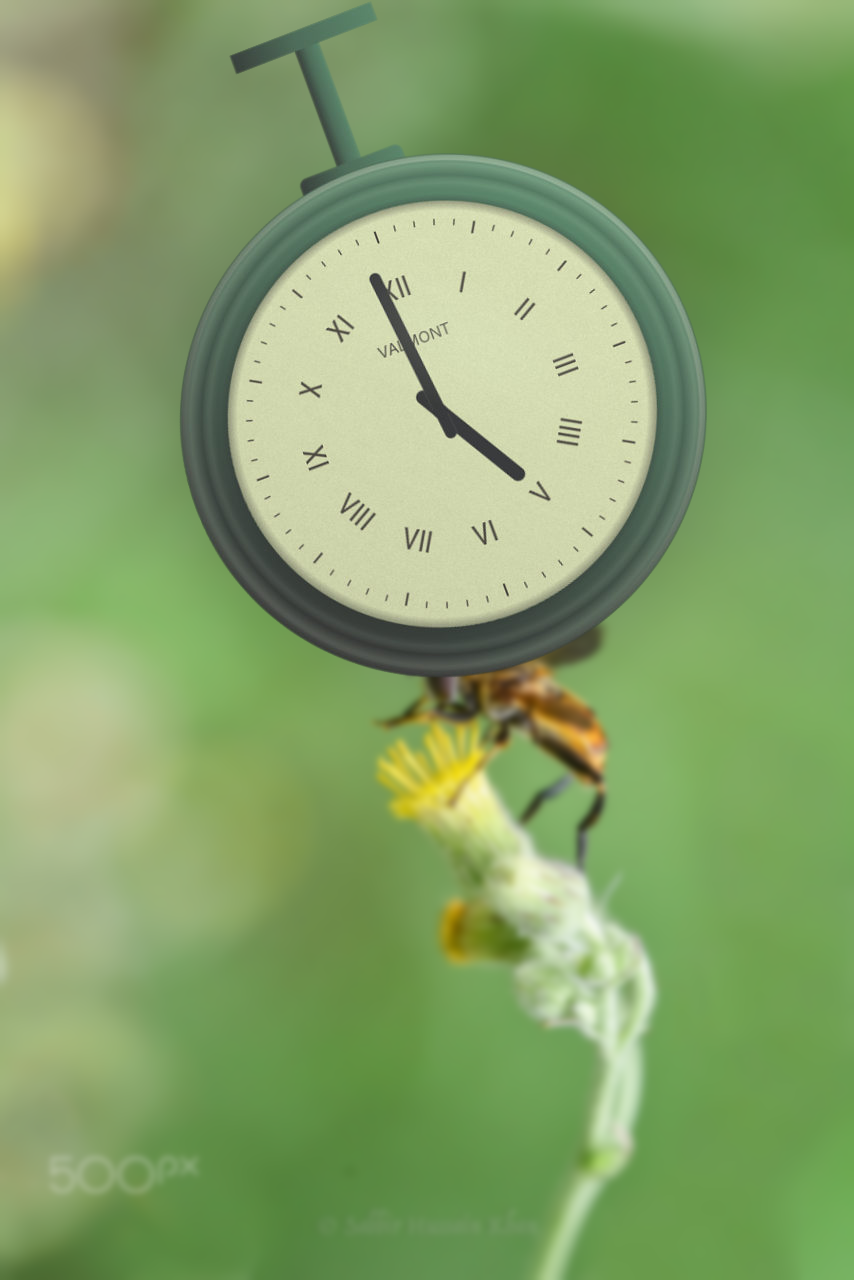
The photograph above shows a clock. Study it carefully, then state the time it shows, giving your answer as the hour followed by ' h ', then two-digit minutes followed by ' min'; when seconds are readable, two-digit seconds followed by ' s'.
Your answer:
4 h 59 min
